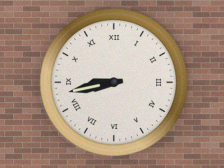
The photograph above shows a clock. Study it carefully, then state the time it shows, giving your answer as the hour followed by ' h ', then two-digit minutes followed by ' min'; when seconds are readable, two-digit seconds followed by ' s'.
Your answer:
8 h 43 min
